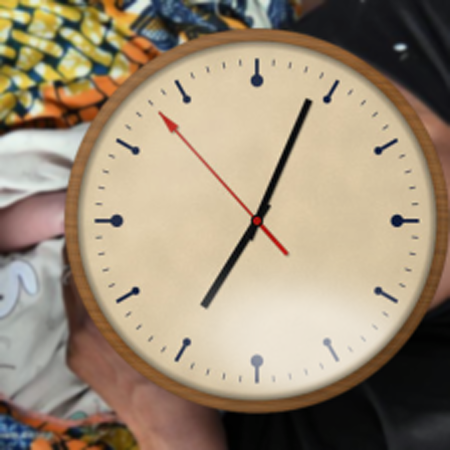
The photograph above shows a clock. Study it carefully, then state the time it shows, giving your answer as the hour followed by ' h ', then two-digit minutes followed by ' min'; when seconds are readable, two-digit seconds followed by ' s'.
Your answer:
7 h 03 min 53 s
